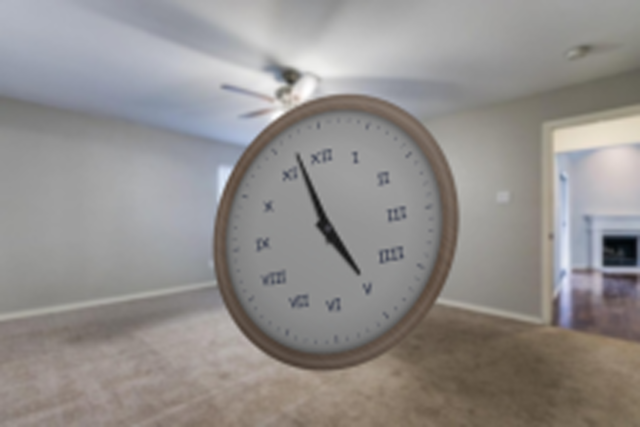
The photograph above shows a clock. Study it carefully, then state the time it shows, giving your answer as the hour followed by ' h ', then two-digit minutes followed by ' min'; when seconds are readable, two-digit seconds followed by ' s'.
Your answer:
4 h 57 min
